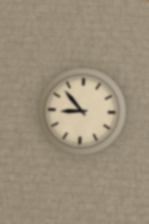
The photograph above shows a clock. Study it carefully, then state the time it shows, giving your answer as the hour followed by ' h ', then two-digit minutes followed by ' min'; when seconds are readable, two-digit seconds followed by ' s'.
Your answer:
8 h 53 min
